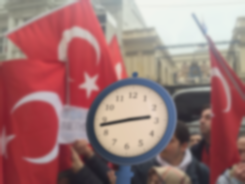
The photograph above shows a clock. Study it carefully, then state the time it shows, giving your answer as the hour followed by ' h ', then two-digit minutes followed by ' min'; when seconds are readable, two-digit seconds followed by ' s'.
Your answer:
2 h 43 min
